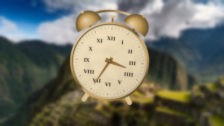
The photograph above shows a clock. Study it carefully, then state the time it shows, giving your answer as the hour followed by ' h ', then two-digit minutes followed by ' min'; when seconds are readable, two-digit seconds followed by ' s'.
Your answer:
3 h 35 min
